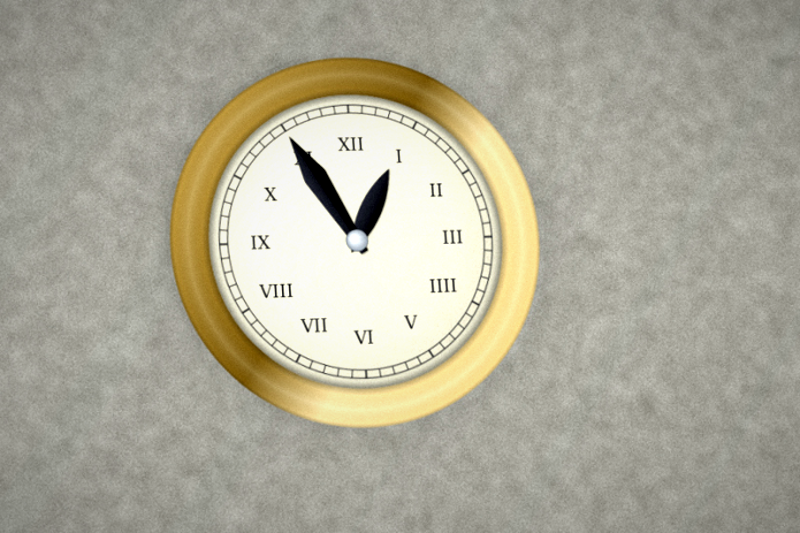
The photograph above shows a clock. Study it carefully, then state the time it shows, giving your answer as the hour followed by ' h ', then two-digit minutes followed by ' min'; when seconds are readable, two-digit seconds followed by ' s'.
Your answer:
12 h 55 min
